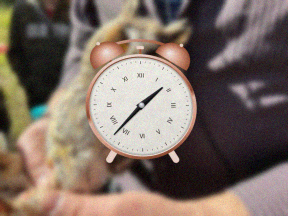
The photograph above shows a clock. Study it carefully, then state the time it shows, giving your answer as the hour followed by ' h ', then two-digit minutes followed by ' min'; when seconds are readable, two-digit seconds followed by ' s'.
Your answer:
1 h 37 min
